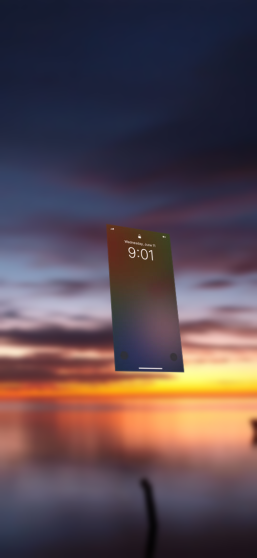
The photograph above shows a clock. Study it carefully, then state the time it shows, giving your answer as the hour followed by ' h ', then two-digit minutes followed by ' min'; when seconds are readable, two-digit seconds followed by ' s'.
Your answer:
9 h 01 min
